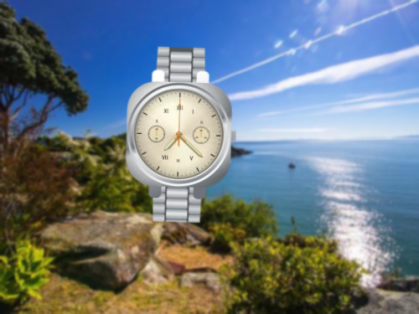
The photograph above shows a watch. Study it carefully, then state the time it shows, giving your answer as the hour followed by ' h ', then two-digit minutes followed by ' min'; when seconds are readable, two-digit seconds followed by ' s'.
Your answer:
7 h 22 min
